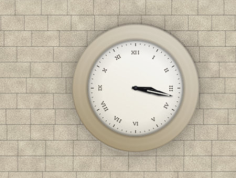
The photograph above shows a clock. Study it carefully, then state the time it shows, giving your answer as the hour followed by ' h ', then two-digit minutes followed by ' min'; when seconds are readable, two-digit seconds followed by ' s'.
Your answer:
3 h 17 min
